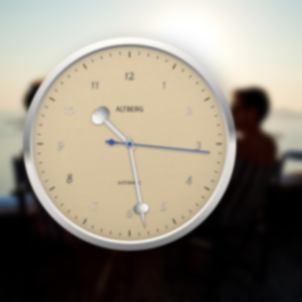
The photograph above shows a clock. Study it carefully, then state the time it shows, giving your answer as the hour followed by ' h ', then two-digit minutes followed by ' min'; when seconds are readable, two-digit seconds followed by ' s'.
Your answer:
10 h 28 min 16 s
